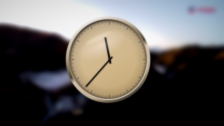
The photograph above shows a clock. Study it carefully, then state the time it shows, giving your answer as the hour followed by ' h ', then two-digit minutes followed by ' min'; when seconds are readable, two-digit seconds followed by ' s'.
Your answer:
11 h 37 min
